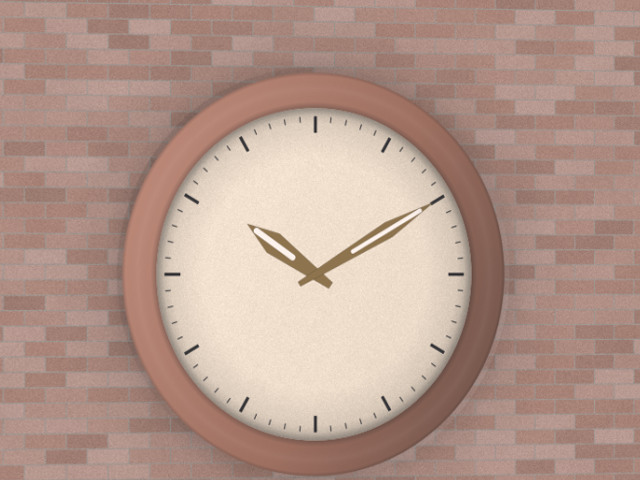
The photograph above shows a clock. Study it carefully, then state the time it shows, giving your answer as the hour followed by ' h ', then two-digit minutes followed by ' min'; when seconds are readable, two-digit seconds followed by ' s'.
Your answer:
10 h 10 min
